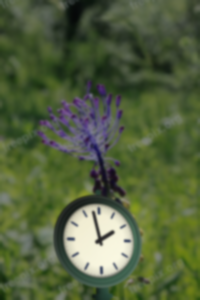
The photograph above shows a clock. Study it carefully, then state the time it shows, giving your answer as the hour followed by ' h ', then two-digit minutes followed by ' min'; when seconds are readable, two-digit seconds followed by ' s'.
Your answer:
1 h 58 min
